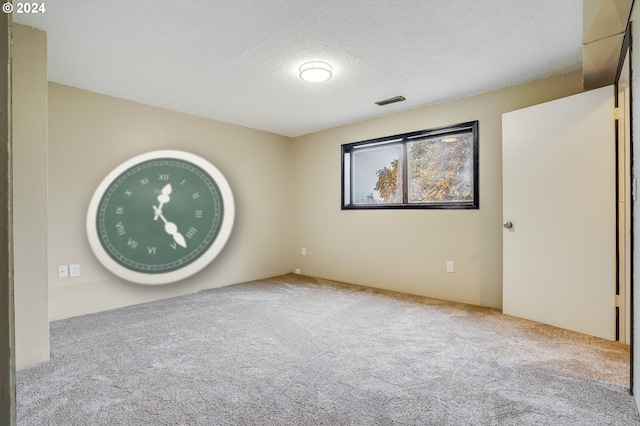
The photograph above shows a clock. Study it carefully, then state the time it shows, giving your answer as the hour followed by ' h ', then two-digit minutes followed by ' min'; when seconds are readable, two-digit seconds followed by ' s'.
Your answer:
12 h 23 min
